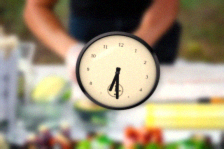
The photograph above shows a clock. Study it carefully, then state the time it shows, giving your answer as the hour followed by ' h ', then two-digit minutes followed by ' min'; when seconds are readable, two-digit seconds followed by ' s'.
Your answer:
6 h 29 min
